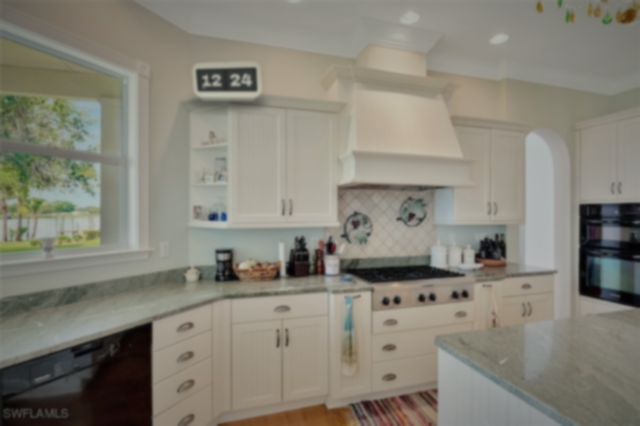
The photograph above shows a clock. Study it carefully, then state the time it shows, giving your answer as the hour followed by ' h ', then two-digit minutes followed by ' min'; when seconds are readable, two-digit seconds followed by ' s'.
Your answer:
12 h 24 min
